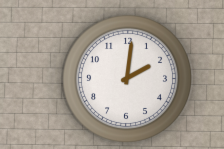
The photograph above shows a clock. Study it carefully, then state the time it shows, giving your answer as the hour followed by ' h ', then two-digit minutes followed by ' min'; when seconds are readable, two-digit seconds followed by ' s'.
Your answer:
2 h 01 min
